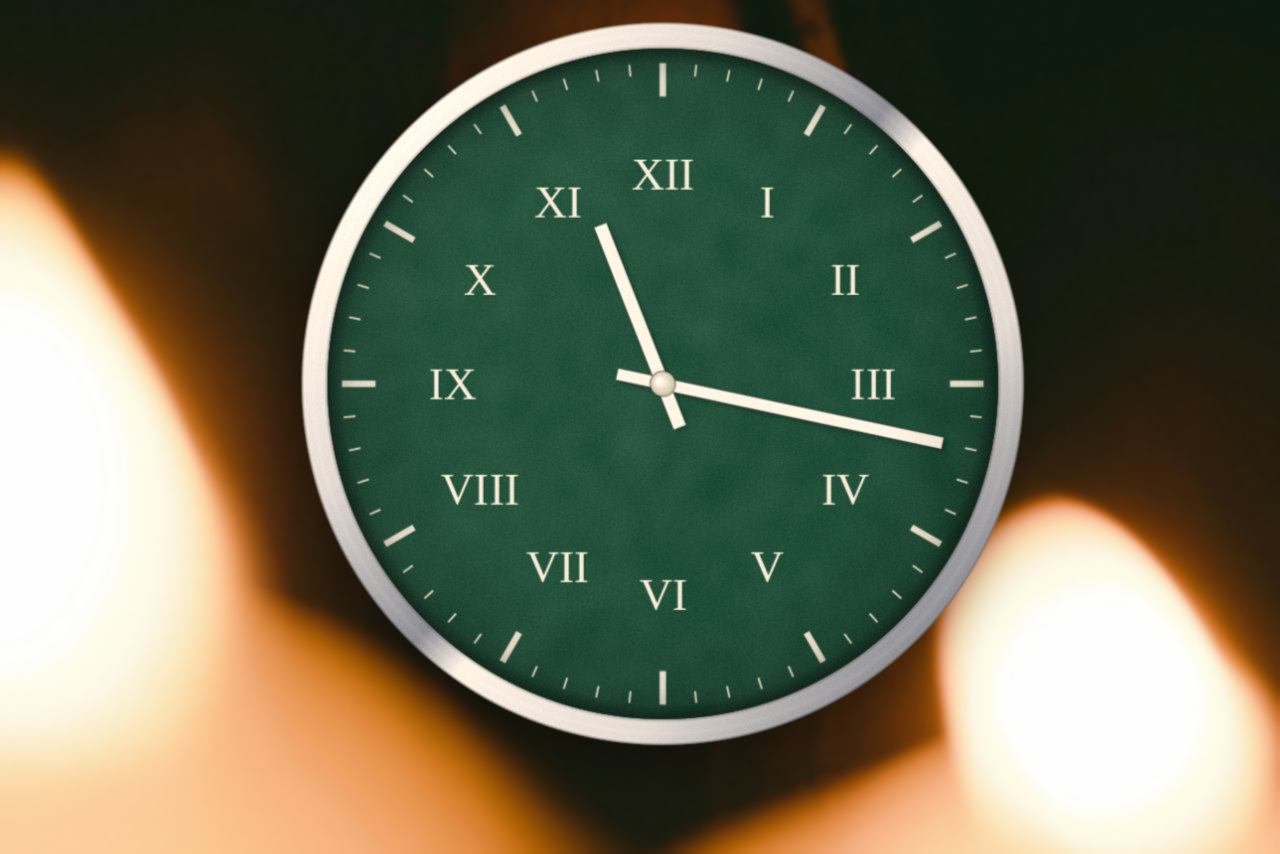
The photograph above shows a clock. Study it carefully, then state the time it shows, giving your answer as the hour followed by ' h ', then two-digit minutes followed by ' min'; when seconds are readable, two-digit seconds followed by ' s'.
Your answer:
11 h 17 min
